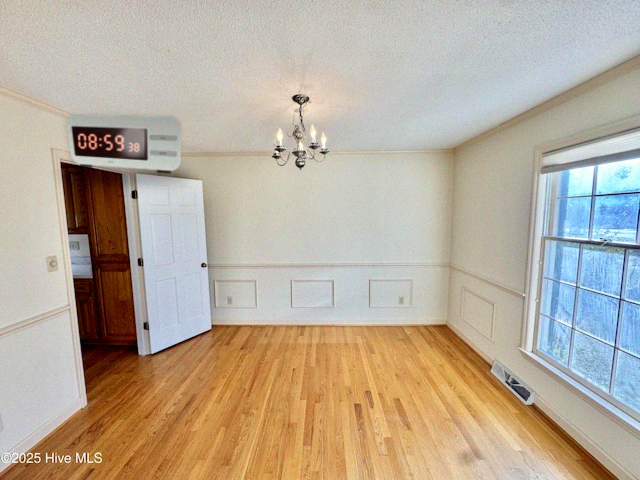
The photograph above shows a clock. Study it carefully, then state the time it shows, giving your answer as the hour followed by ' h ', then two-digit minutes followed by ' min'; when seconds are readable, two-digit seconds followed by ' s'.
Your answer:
8 h 59 min
